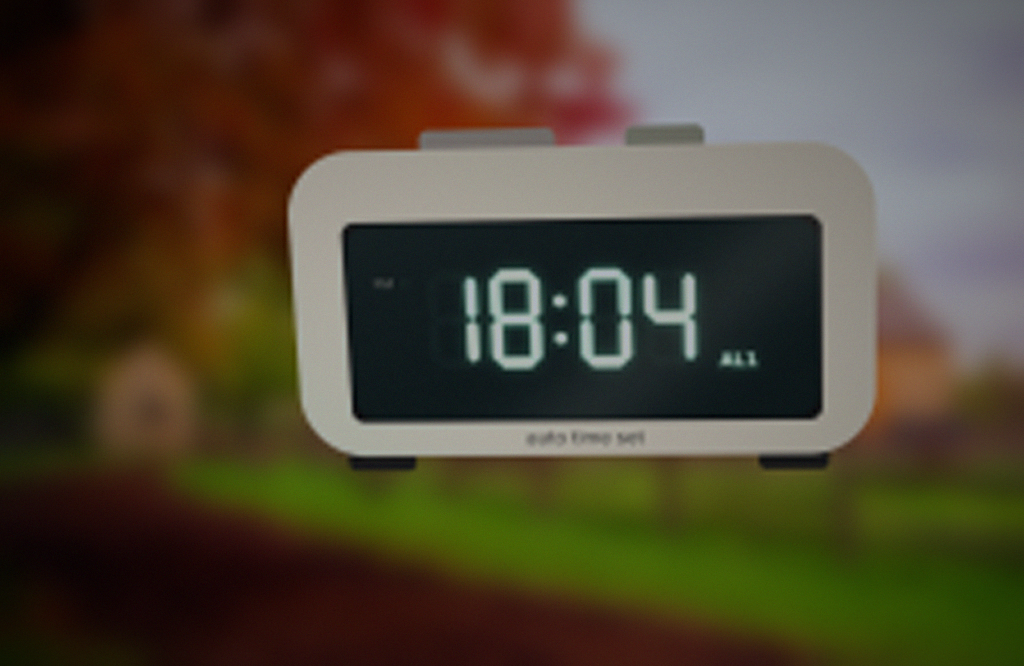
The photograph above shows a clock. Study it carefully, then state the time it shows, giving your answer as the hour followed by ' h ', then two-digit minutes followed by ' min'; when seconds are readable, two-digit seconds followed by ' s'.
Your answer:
18 h 04 min
